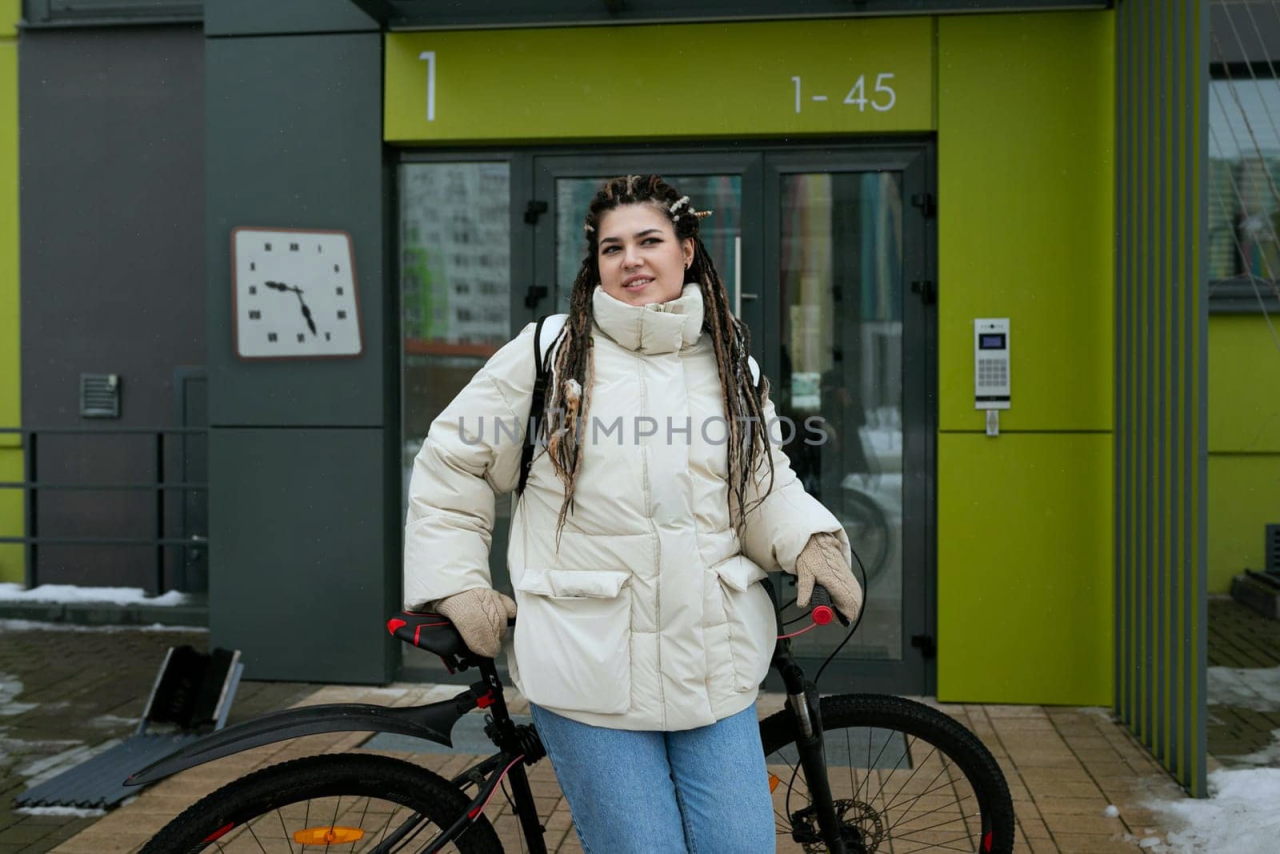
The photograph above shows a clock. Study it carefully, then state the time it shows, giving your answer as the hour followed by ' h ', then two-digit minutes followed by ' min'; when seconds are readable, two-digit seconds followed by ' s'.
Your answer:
9 h 27 min
